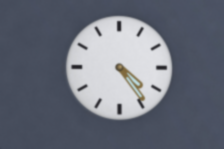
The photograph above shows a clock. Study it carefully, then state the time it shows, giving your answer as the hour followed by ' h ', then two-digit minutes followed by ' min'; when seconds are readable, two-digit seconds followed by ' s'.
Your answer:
4 h 24 min
